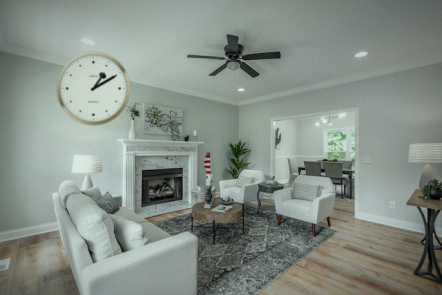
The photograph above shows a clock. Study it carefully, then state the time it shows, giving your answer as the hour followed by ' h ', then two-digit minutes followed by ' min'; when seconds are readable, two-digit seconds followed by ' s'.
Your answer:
1 h 10 min
